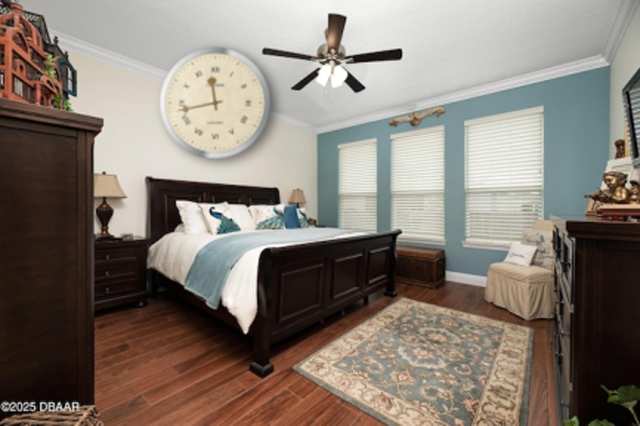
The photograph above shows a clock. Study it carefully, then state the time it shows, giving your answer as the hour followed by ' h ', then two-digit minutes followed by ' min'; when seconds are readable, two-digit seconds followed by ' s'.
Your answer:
11 h 43 min
